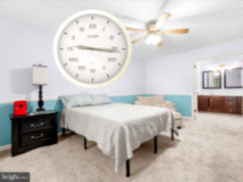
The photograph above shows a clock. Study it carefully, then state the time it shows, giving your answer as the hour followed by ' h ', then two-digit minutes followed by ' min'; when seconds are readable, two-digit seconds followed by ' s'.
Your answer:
9 h 16 min
